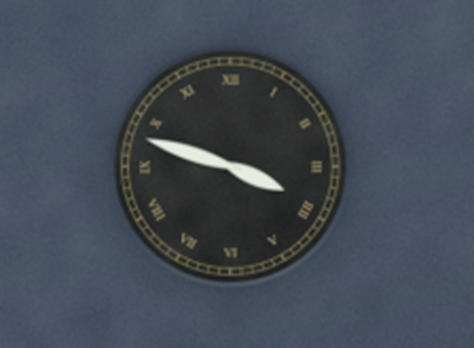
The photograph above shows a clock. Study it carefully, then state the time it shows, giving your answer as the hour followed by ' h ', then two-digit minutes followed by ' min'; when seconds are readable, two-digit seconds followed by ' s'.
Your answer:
3 h 48 min
